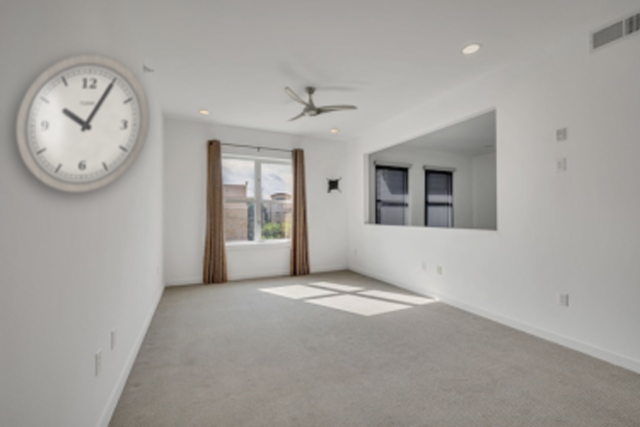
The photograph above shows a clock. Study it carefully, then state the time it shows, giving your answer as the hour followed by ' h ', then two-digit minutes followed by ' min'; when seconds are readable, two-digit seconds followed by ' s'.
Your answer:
10 h 05 min
